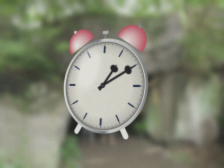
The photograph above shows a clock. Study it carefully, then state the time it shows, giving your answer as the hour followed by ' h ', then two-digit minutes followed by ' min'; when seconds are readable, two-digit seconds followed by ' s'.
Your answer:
1 h 10 min
